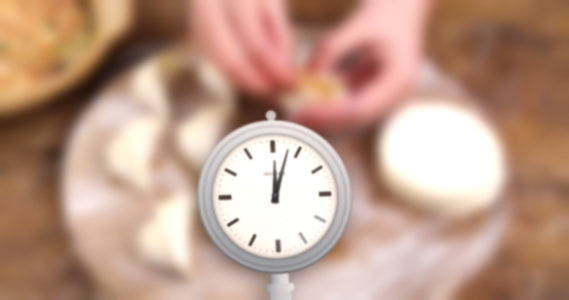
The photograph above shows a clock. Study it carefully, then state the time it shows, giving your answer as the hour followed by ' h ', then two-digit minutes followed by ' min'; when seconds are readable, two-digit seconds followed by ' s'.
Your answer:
12 h 03 min
